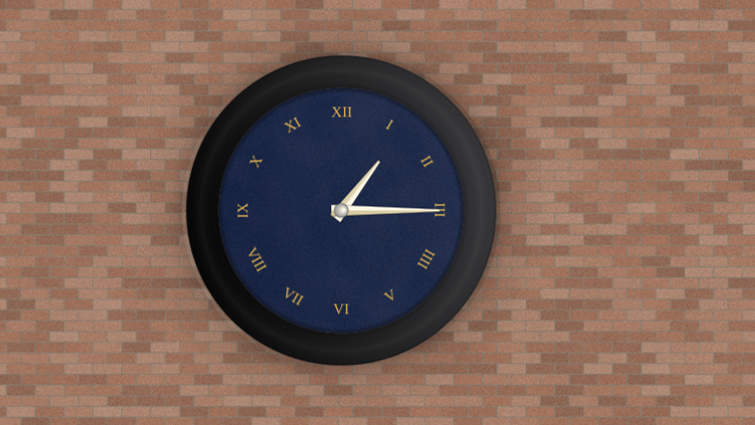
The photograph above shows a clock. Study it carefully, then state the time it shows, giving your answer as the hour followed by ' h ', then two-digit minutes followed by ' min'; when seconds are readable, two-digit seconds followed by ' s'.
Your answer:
1 h 15 min
